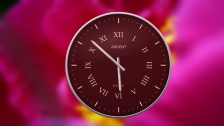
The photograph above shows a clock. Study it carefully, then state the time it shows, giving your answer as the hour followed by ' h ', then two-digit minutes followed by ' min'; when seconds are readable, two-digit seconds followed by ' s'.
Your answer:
5 h 52 min
